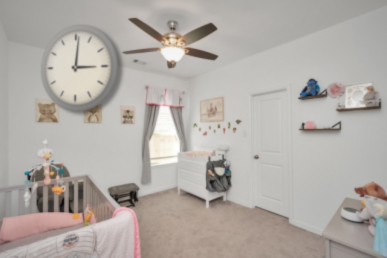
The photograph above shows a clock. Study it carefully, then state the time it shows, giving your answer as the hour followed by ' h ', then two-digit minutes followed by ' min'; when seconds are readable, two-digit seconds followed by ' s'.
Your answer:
3 h 01 min
